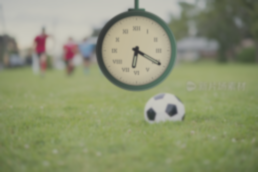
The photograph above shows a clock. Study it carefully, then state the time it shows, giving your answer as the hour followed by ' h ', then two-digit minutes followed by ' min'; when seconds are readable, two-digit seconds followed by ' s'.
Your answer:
6 h 20 min
